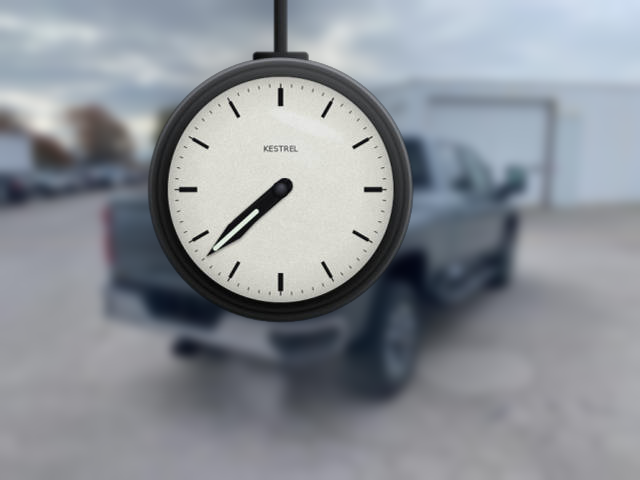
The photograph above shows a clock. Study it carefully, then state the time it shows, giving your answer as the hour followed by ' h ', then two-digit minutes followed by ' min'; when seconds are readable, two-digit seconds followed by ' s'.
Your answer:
7 h 38 min
